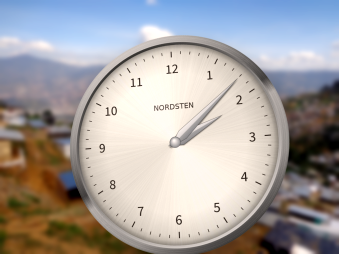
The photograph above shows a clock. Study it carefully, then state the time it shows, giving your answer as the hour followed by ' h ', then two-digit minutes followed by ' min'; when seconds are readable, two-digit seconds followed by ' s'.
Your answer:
2 h 08 min
